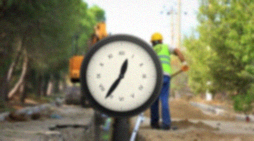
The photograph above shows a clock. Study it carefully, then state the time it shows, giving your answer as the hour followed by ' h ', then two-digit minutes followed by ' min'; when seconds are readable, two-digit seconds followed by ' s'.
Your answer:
12 h 36 min
